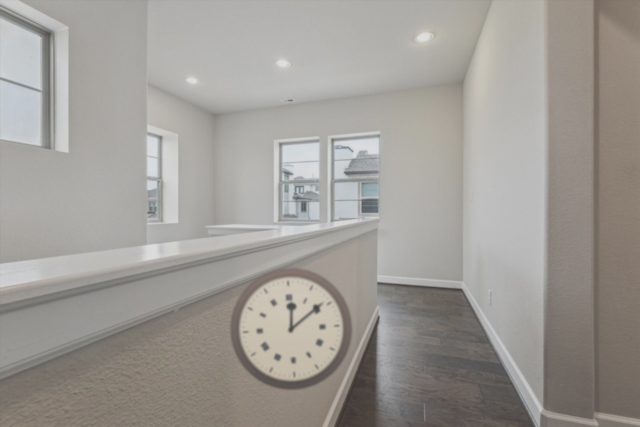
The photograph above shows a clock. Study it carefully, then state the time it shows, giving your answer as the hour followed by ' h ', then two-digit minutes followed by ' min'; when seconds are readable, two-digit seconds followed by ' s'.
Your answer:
12 h 09 min
